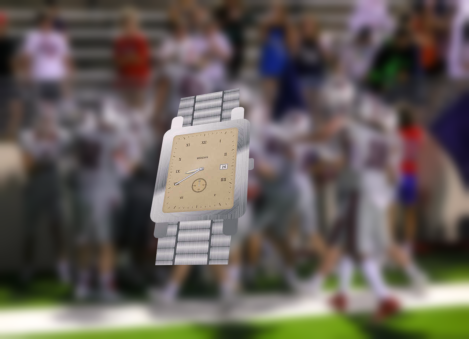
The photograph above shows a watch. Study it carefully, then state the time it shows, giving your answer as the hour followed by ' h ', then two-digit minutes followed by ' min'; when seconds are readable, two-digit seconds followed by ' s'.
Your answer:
8 h 40 min
